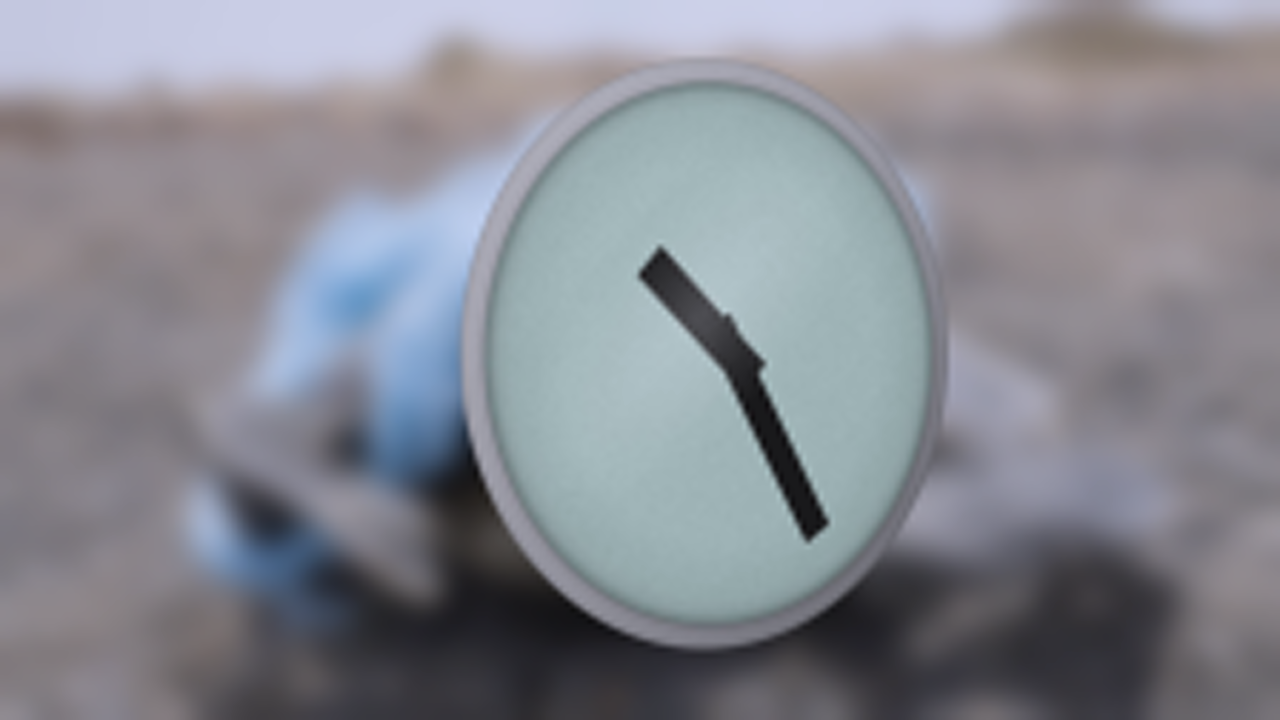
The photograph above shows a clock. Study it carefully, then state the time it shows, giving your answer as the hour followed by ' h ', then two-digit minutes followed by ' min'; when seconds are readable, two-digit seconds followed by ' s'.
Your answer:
10 h 25 min
